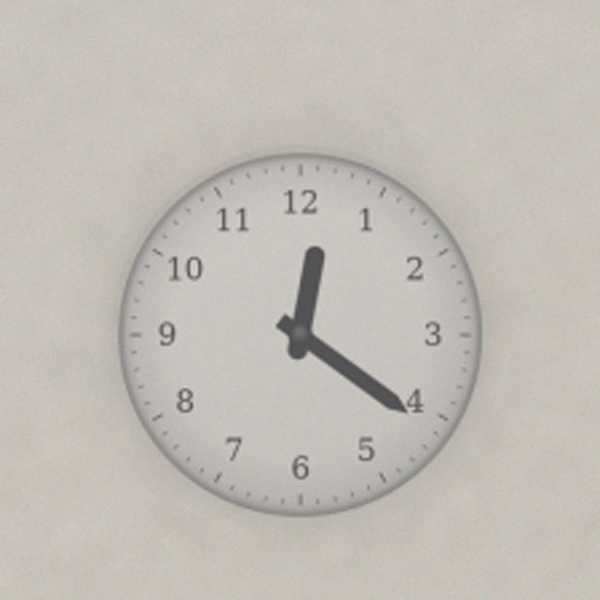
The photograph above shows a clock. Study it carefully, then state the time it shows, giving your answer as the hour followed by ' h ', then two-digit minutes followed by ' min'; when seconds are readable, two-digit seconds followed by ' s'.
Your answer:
12 h 21 min
